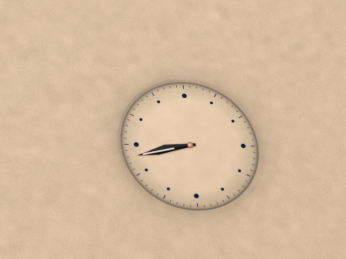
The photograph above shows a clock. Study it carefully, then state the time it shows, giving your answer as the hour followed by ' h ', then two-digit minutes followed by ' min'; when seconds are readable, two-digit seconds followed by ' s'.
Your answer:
8 h 43 min
